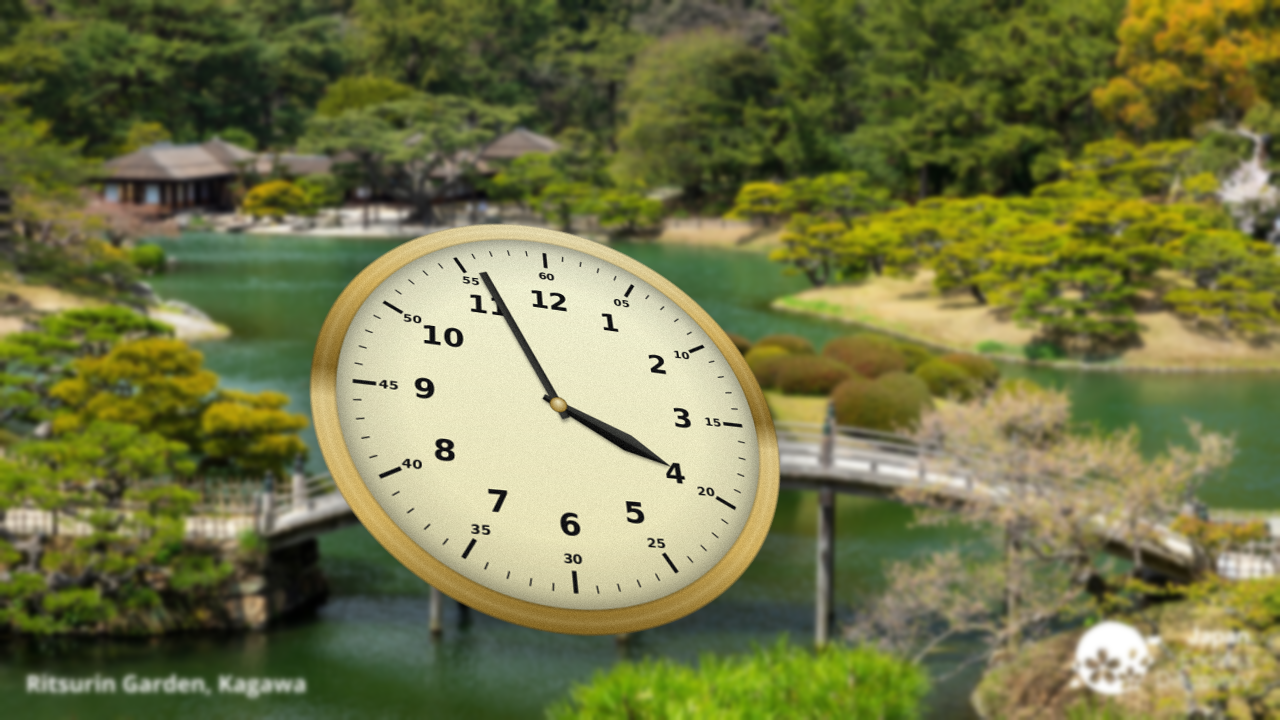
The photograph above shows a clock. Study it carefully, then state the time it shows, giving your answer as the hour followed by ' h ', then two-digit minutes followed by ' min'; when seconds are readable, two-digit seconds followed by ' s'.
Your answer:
3 h 56 min
